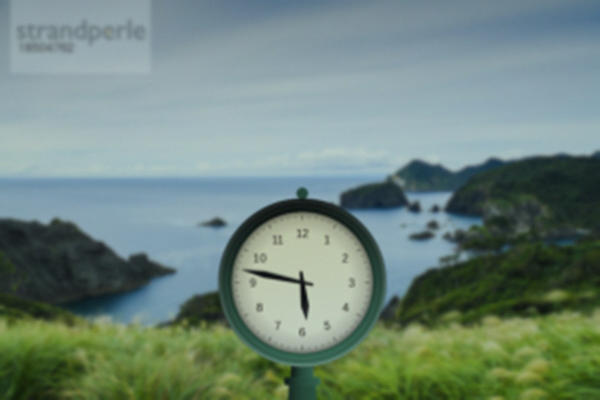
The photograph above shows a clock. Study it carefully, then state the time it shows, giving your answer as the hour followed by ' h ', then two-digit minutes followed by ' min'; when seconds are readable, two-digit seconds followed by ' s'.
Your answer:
5 h 47 min
